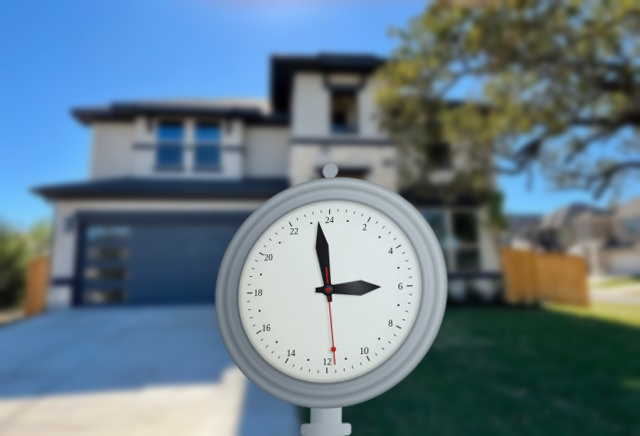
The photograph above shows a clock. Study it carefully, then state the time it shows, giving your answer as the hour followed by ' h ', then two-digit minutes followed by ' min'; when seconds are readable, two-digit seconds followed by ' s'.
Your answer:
5 h 58 min 29 s
